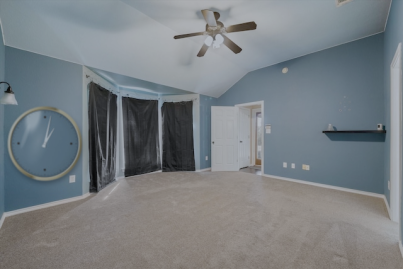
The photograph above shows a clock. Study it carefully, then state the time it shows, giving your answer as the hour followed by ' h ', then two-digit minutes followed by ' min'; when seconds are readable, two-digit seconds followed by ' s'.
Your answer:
1 h 02 min
